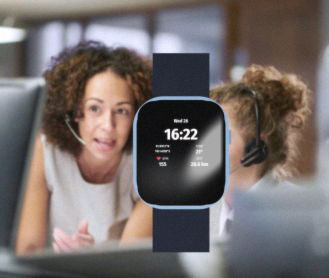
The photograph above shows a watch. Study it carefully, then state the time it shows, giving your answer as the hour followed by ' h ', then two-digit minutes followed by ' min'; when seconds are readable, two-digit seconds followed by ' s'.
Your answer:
16 h 22 min
